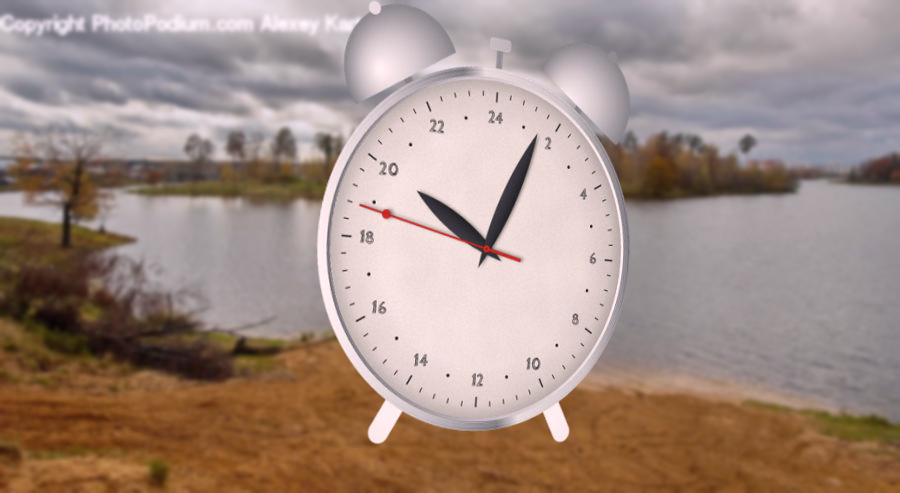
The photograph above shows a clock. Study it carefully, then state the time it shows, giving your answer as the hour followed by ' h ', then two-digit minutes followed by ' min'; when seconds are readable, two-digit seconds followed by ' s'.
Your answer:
20 h 03 min 47 s
